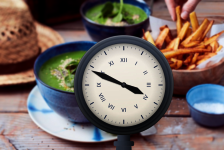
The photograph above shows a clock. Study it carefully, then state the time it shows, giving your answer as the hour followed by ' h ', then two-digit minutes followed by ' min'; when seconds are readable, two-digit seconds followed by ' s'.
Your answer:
3 h 49 min
